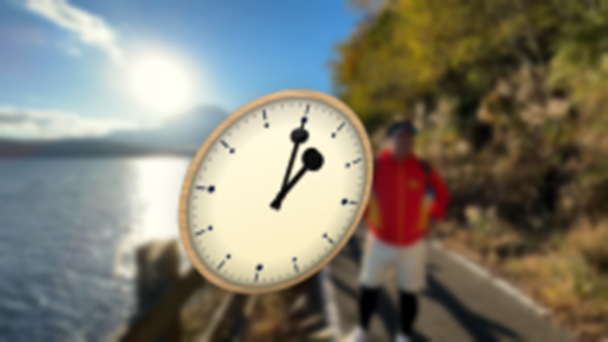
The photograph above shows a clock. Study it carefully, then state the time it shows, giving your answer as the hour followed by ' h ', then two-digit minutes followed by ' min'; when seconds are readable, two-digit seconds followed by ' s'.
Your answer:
1 h 00 min
